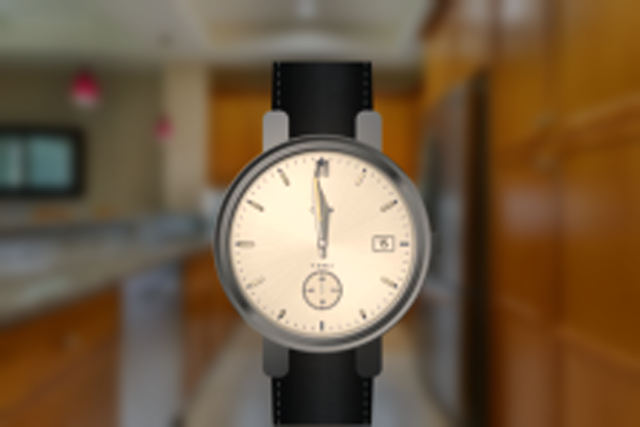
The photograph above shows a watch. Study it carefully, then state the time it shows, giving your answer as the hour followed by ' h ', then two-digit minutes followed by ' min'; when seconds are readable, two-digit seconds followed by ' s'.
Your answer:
11 h 59 min
